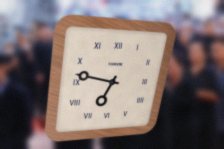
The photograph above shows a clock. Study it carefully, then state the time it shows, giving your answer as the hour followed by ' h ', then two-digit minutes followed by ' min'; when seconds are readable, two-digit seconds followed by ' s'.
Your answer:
6 h 47 min
